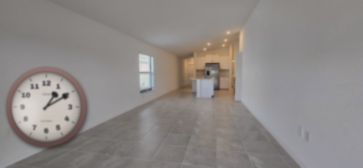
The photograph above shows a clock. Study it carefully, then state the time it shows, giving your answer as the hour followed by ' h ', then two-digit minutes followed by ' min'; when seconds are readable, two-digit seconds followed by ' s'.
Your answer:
1 h 10 min
